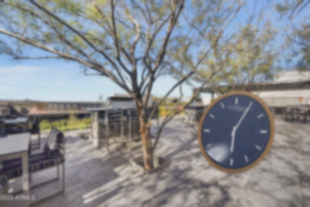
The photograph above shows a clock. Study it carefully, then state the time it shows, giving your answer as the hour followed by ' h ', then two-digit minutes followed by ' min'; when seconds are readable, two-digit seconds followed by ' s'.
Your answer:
6 h 05 min
